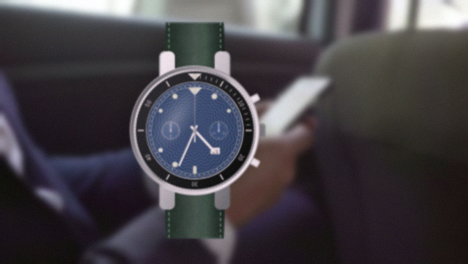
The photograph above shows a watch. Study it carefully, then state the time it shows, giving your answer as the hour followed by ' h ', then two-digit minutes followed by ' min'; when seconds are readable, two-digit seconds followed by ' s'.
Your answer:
4 h 34 min
